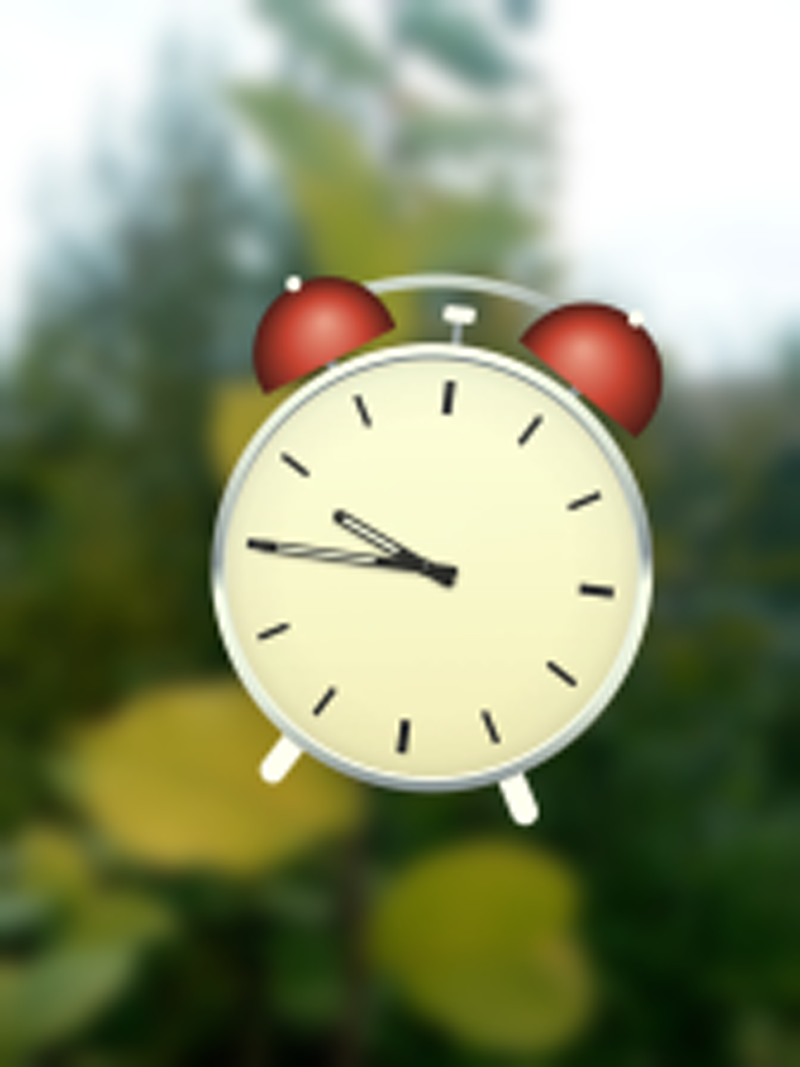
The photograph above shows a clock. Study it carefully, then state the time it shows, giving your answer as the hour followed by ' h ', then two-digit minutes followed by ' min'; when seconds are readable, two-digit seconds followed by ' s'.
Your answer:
9 h 45 min
